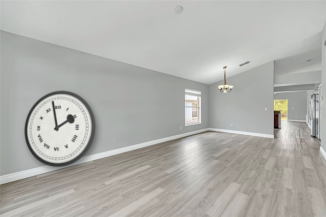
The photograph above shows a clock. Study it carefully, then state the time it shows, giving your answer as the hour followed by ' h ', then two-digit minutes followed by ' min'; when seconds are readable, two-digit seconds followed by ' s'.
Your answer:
1 h 58 min
